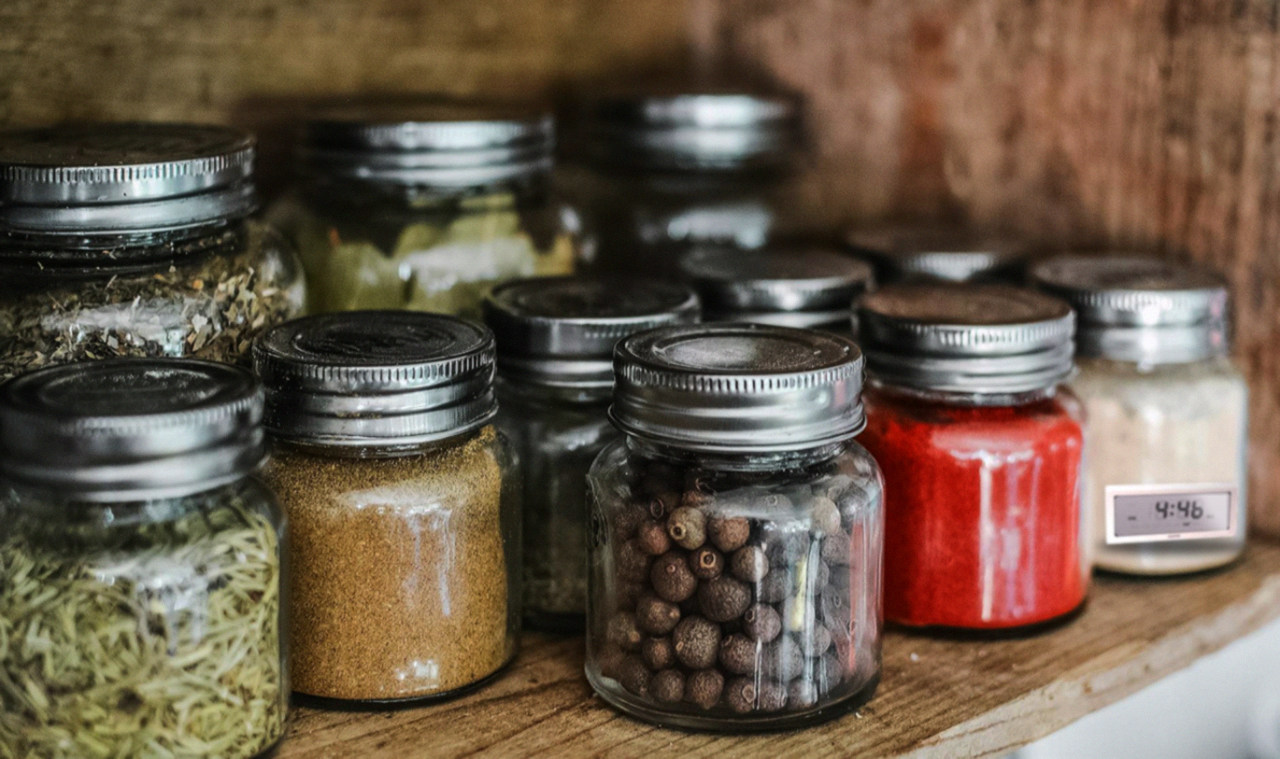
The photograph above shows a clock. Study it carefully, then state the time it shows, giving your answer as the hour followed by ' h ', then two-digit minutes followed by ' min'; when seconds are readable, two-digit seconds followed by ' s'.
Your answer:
4 h 46 min
